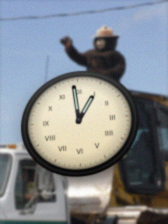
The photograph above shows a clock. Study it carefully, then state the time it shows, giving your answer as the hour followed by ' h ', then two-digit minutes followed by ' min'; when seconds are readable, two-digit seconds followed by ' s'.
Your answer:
12 h 59 min
